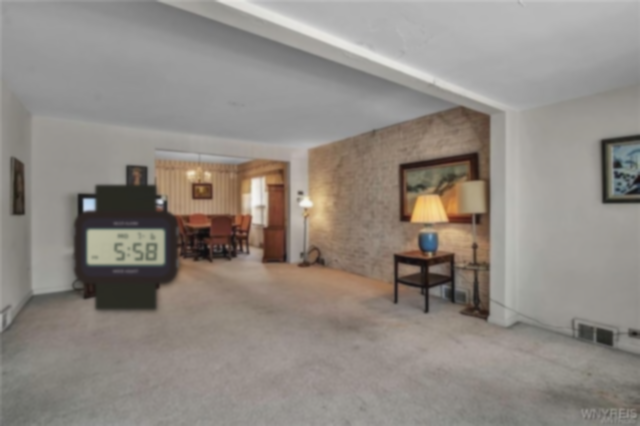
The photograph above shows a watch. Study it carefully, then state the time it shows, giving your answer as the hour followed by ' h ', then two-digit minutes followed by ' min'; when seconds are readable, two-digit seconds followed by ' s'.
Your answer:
5 h 58 min
